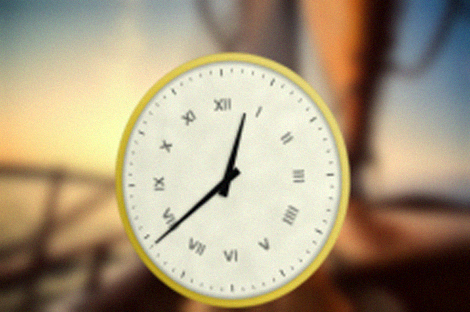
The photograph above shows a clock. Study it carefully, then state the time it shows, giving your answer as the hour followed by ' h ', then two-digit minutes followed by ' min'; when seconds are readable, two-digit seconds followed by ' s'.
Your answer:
12 h 39 min
